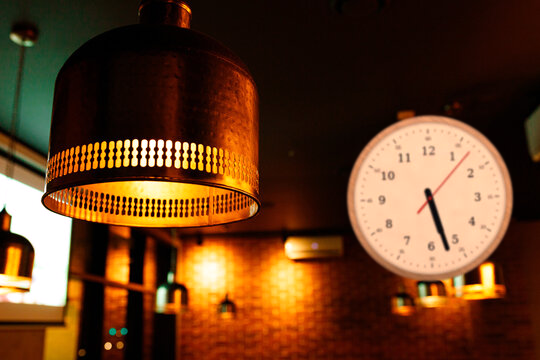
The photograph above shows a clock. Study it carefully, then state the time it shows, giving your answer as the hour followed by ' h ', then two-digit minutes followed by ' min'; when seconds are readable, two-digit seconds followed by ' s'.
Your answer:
5 h 27 min 07 s
